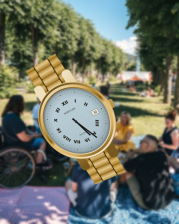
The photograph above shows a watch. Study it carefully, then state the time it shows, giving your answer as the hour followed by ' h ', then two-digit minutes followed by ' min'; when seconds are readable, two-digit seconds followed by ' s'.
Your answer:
5 h 26 min
